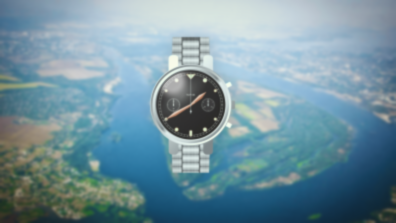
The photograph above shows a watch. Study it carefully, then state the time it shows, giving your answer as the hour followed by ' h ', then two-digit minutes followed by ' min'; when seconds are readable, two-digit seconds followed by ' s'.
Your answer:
1 h 40 min
